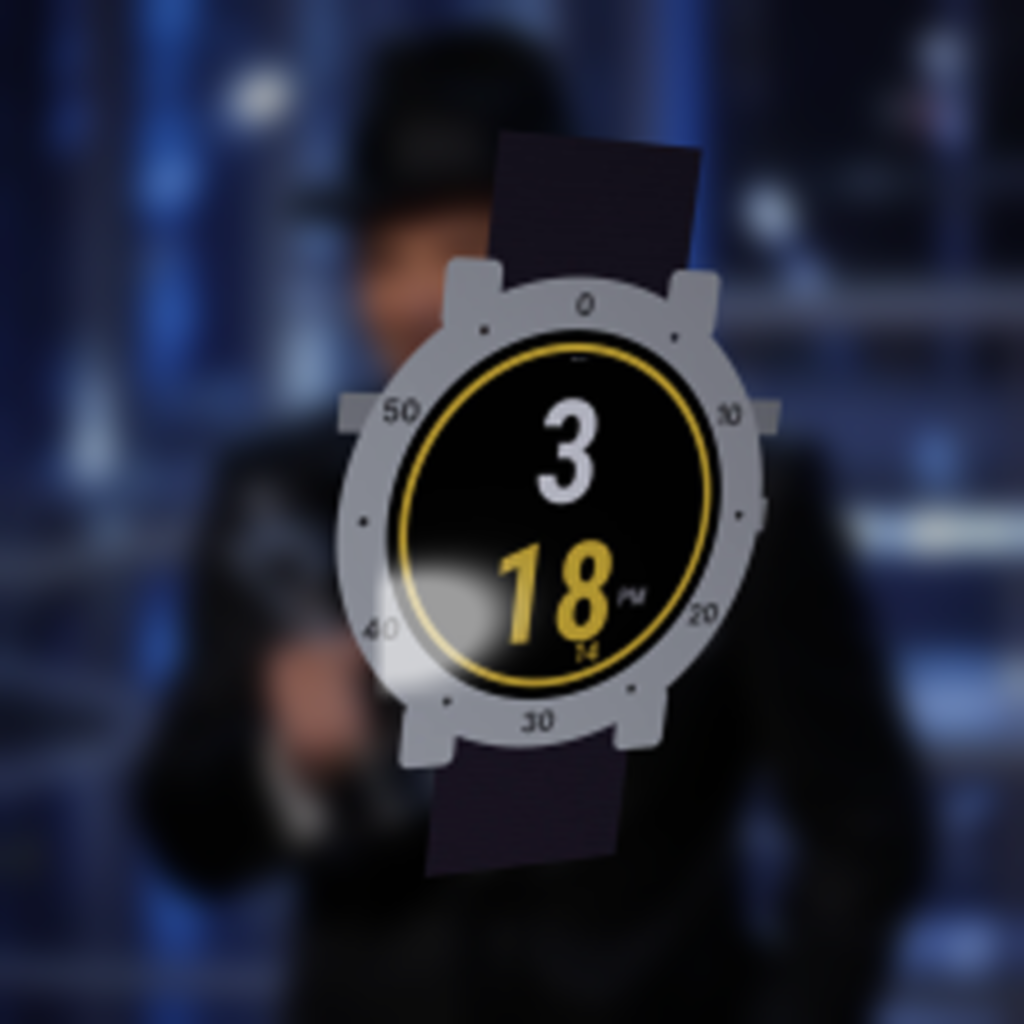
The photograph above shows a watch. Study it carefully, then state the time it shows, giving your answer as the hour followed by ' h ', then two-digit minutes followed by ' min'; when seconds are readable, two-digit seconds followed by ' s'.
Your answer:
3 h 18 min
